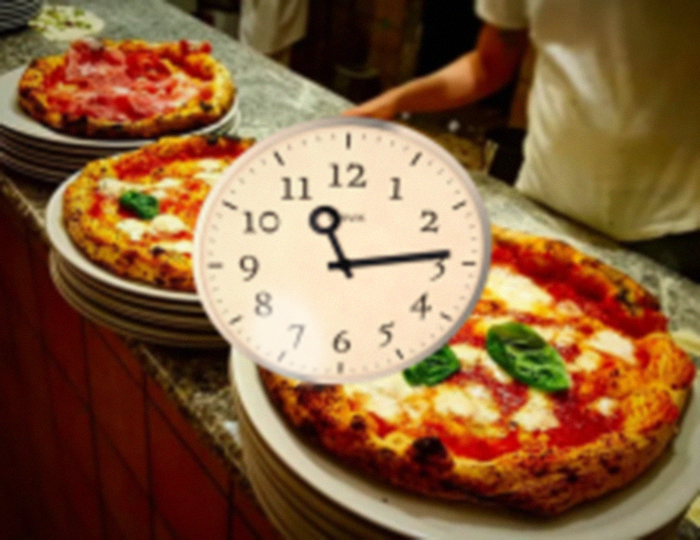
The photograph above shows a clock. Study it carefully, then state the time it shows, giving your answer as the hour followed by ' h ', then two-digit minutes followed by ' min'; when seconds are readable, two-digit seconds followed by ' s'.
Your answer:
11 h 14 min
